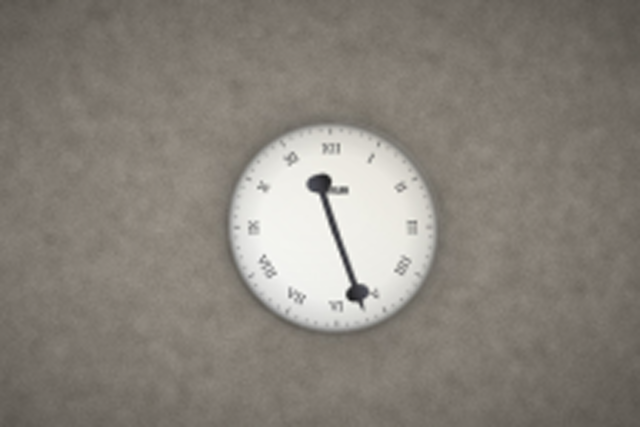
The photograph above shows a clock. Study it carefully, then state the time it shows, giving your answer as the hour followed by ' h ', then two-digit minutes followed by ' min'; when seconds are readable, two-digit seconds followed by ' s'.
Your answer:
11 h 27 min
